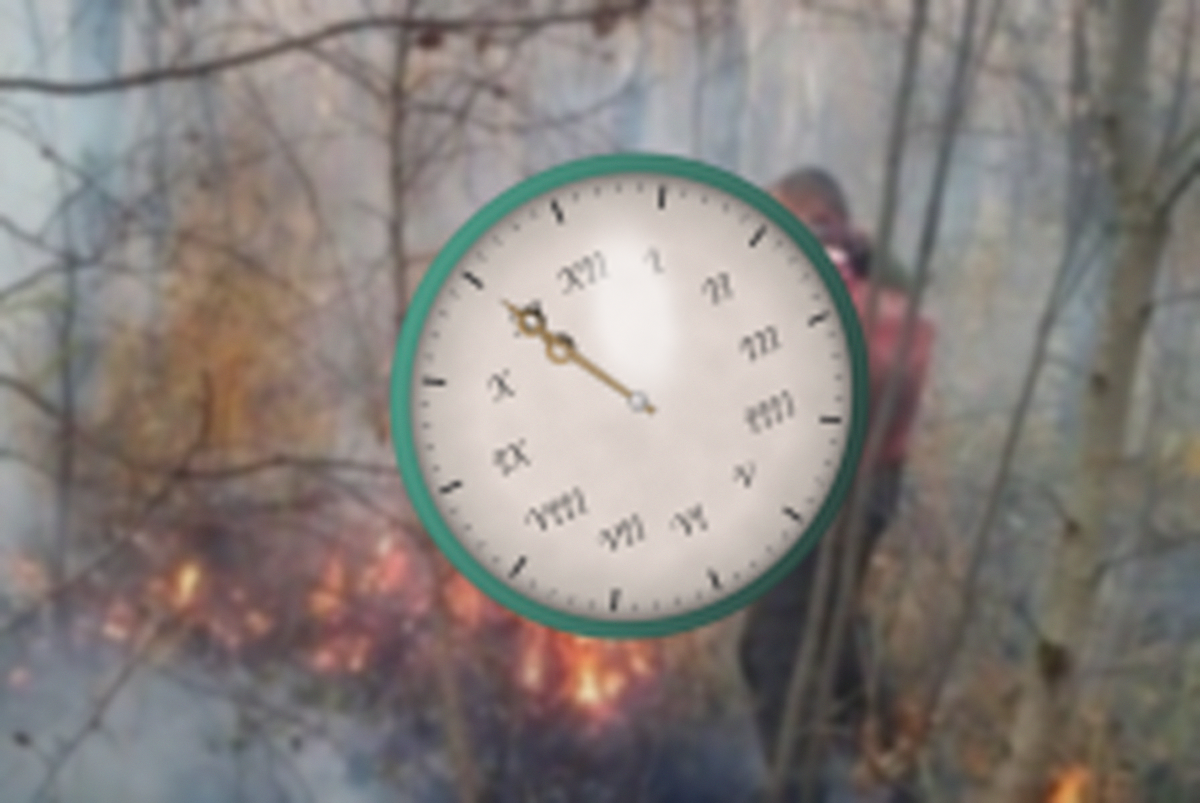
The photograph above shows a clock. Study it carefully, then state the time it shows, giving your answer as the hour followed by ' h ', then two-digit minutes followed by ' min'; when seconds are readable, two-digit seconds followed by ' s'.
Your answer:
10 h 55 min
